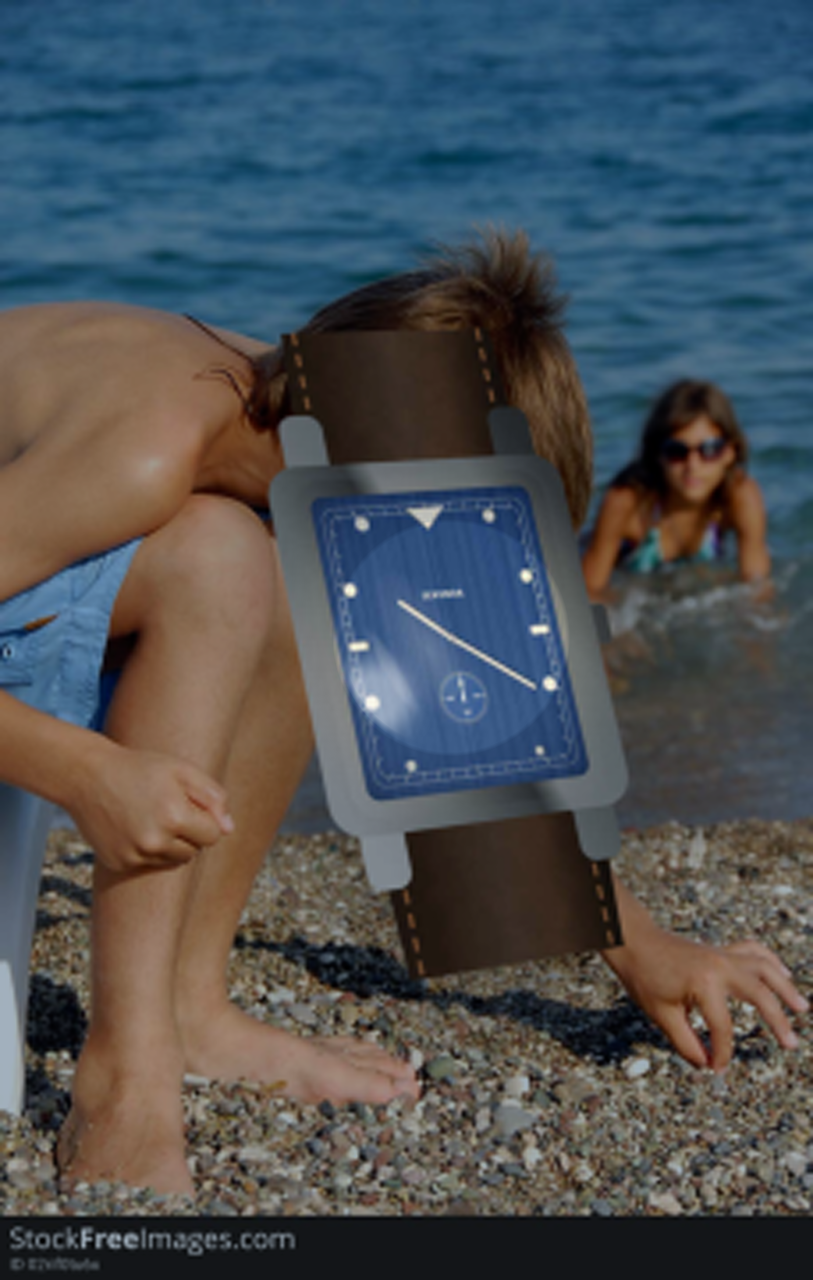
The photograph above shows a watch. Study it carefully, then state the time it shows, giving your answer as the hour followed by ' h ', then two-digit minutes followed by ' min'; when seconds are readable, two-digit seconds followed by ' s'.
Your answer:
10 h 21 min
